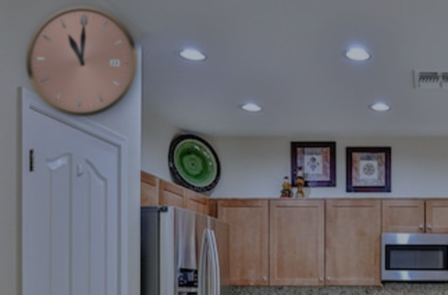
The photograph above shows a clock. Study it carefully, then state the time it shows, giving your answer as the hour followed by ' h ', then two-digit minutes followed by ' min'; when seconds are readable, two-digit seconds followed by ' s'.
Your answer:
11 h 00 min
